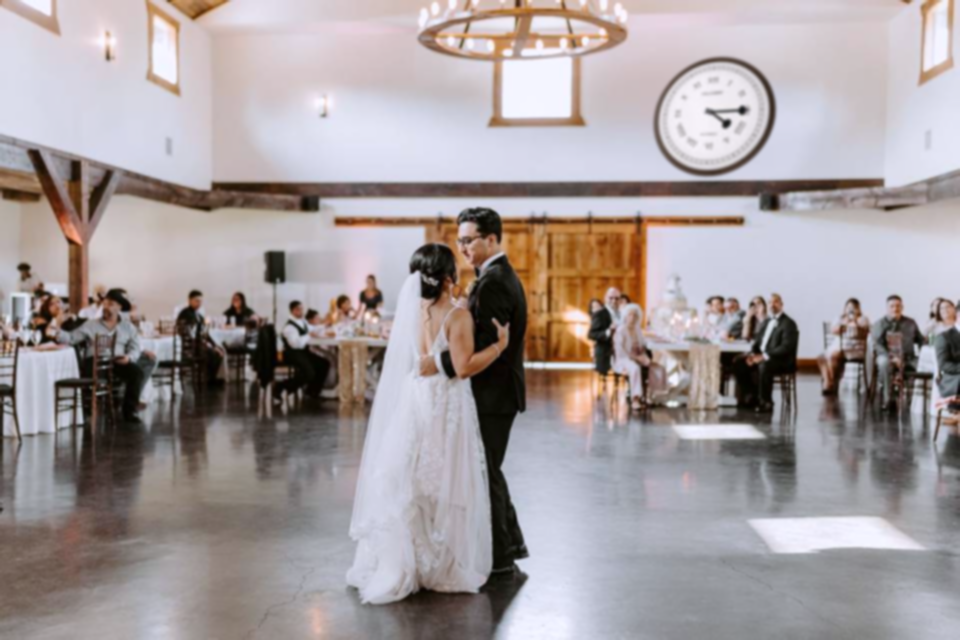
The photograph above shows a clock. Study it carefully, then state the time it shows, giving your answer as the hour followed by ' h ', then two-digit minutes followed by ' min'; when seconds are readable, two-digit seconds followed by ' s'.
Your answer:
4 h 15 min
